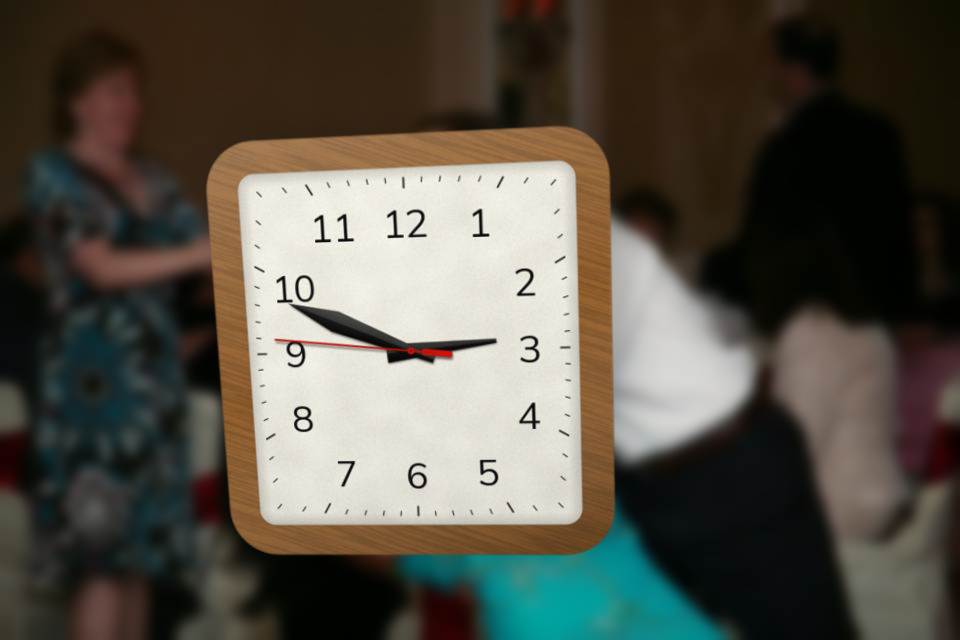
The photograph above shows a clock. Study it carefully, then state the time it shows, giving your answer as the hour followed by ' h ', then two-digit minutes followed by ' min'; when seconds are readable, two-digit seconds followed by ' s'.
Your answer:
2 h 48 min 46 s
